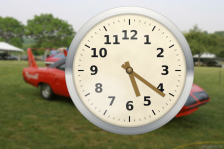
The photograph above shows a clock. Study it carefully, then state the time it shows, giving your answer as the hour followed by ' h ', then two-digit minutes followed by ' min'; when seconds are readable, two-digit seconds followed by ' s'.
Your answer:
5 h 21 min
